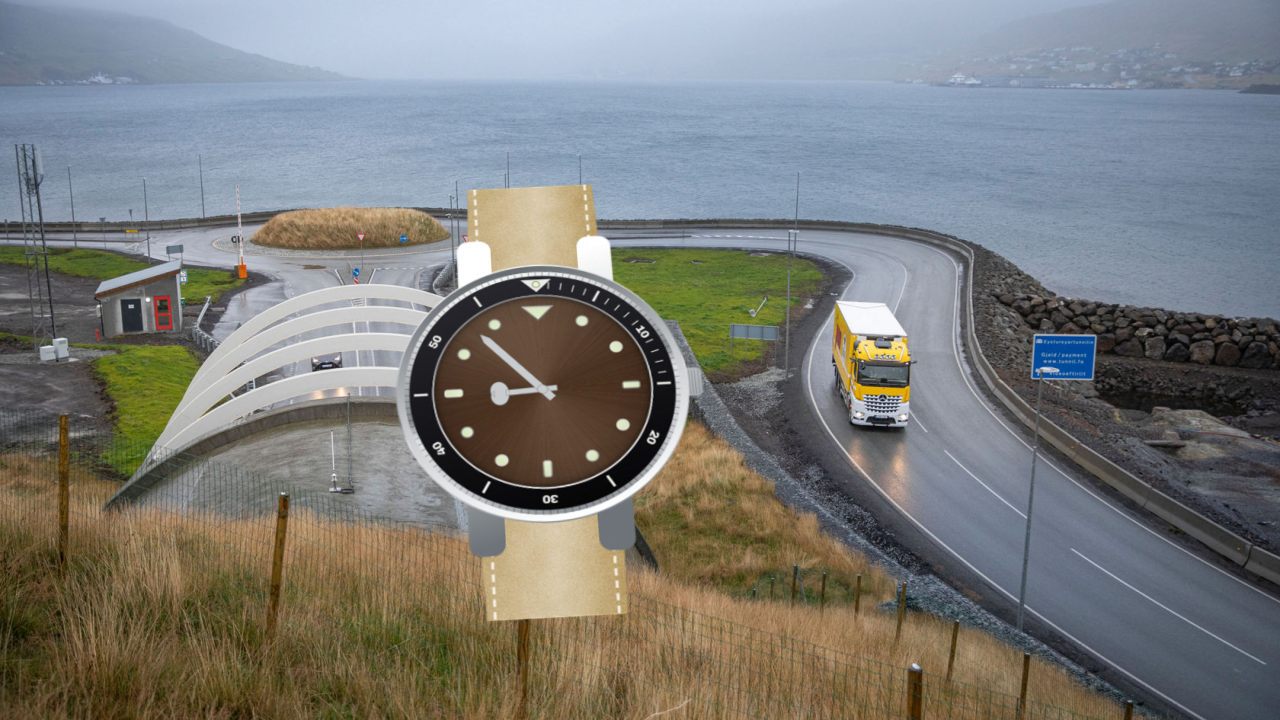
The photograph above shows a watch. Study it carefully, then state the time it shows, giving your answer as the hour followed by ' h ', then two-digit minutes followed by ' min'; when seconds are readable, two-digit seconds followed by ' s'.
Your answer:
8 h 53 min
